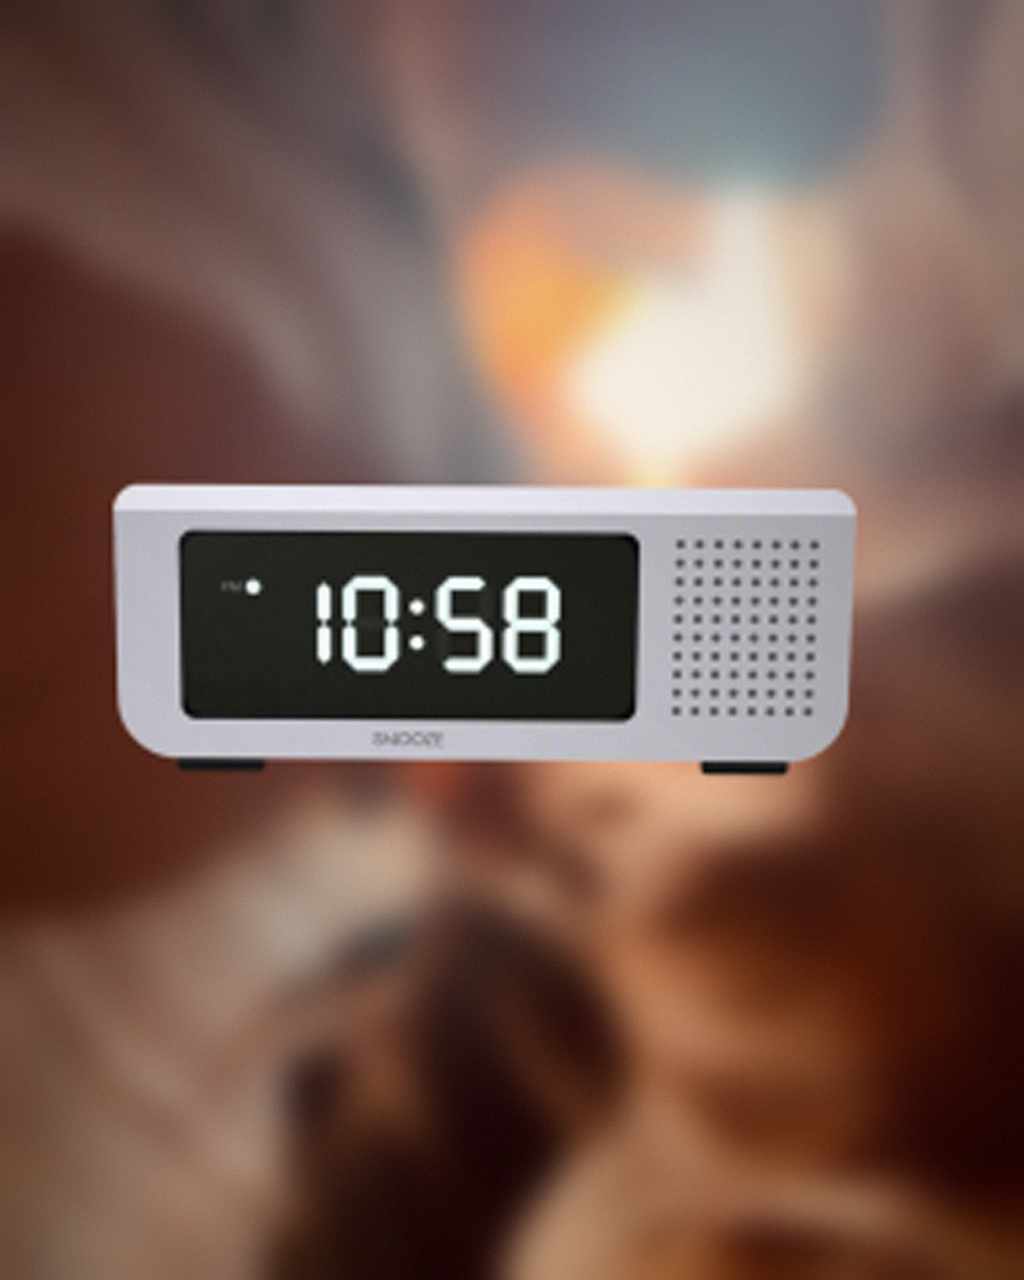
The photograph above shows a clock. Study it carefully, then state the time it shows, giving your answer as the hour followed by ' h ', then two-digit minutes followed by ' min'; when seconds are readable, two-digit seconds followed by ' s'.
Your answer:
10 h 58 min
